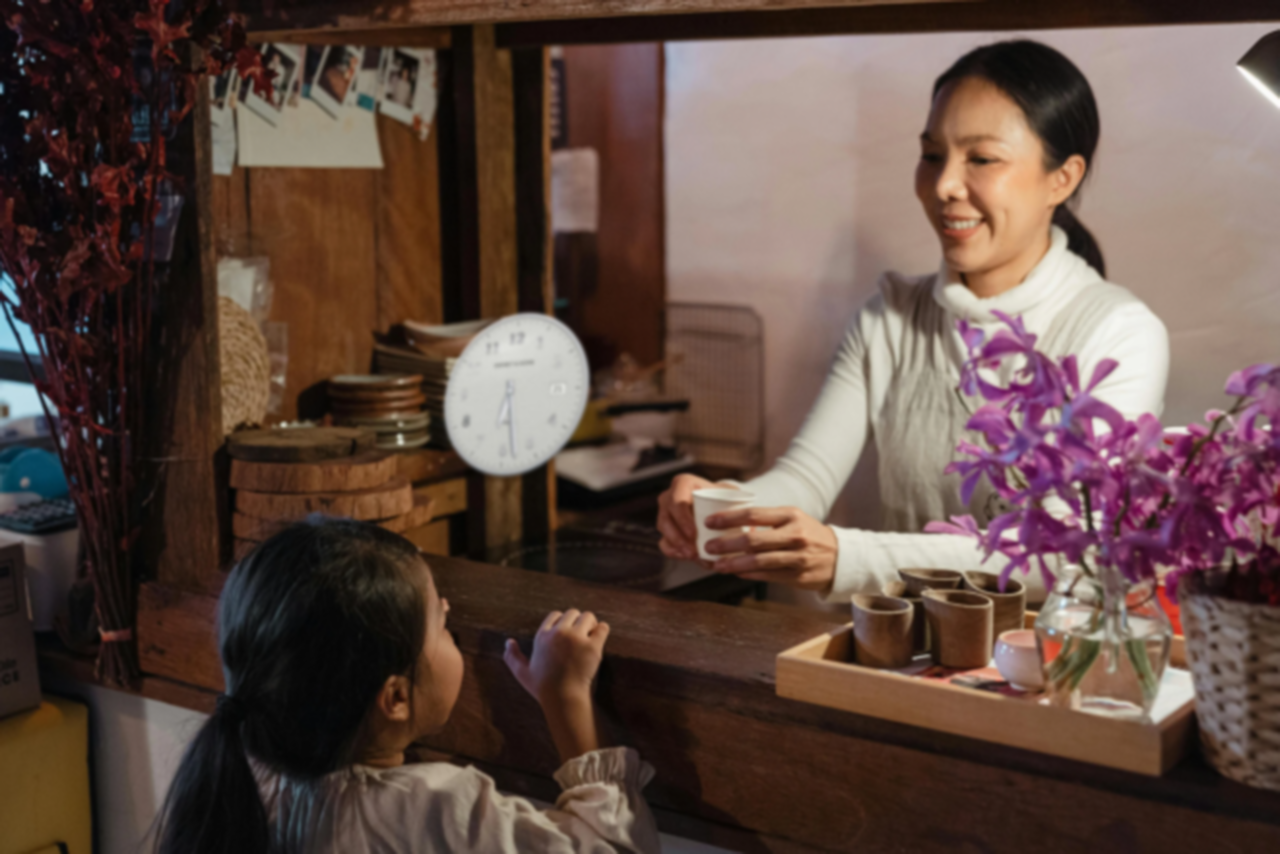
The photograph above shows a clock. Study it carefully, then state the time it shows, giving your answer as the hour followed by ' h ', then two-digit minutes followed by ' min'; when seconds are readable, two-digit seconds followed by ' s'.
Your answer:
6 h 28 min
